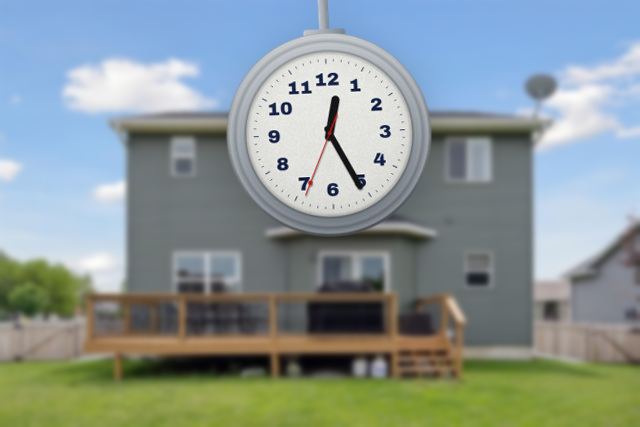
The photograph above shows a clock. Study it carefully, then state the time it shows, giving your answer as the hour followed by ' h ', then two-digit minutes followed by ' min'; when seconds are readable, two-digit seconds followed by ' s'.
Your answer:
12 h 25 min 34 s
